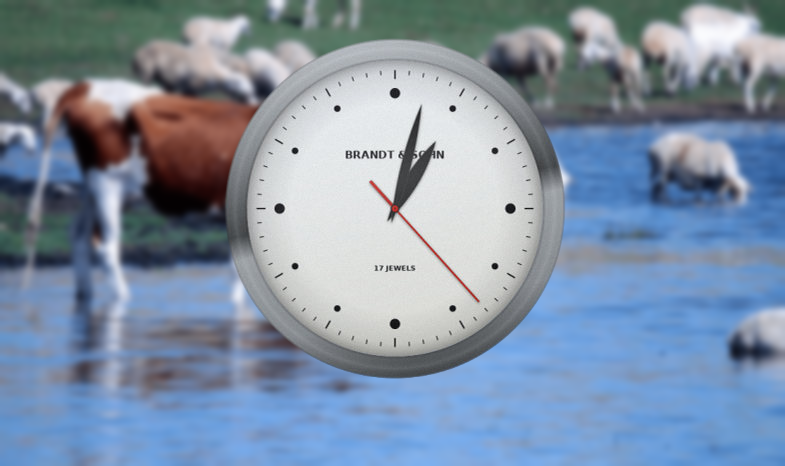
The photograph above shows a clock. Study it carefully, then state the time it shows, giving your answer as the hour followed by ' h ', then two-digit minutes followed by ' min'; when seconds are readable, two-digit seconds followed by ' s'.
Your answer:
1 h 02 min 23 s
